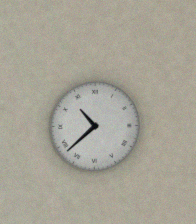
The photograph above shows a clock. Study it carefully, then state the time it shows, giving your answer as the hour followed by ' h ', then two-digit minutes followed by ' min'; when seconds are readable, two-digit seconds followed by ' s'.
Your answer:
10 h 38 min
